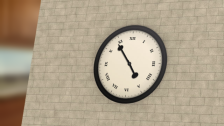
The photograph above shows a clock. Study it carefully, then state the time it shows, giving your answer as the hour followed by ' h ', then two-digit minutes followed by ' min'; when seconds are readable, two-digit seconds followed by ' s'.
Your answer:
4 h 54 min
